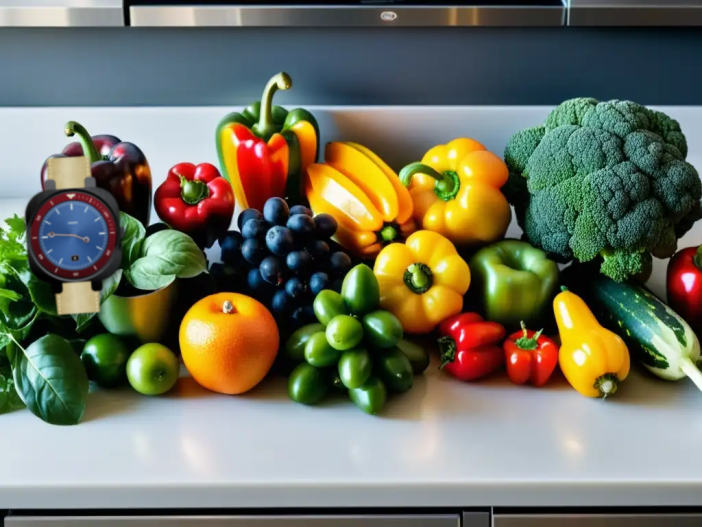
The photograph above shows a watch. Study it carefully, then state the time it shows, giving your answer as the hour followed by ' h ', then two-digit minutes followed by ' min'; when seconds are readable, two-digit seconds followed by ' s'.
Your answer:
3 h 46 min
